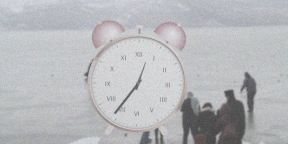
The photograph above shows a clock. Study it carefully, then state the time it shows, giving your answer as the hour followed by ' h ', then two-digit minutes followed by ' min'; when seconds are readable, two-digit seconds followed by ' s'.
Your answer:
12 h 36 min
